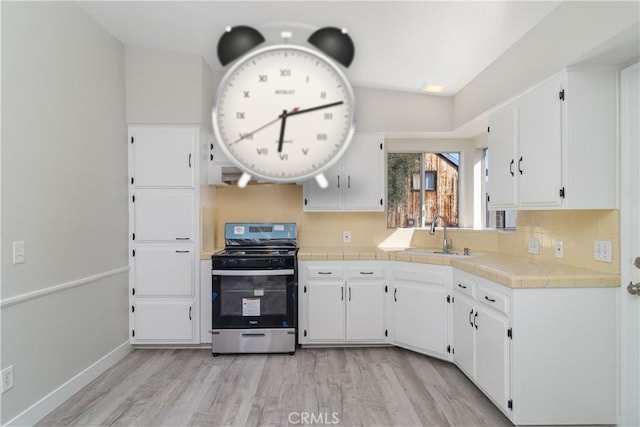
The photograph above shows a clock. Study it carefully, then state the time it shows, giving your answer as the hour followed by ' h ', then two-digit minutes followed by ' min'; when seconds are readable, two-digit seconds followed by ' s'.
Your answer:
6 h 12 min 40 s
